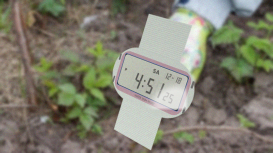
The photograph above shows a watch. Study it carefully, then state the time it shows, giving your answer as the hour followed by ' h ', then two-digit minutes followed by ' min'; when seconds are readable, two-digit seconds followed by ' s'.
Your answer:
4 h 51 min 25 s
